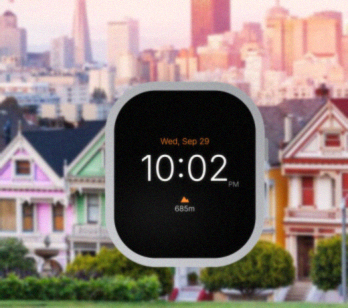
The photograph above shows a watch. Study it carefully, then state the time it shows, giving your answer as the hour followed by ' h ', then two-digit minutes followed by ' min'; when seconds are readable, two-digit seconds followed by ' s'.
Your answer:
10 h 02 min
